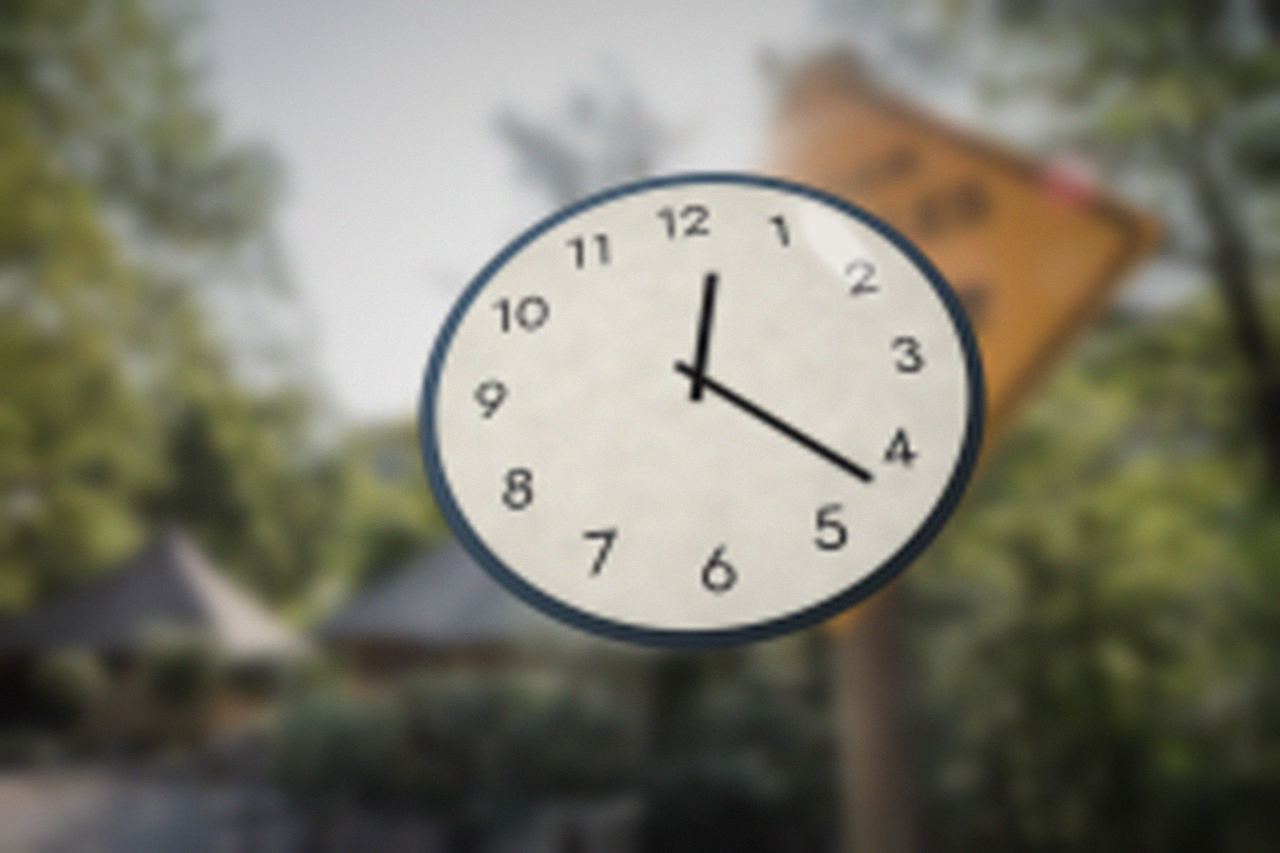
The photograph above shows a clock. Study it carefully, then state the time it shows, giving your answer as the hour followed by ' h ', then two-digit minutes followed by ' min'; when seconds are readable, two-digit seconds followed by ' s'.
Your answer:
12 h 22 min
